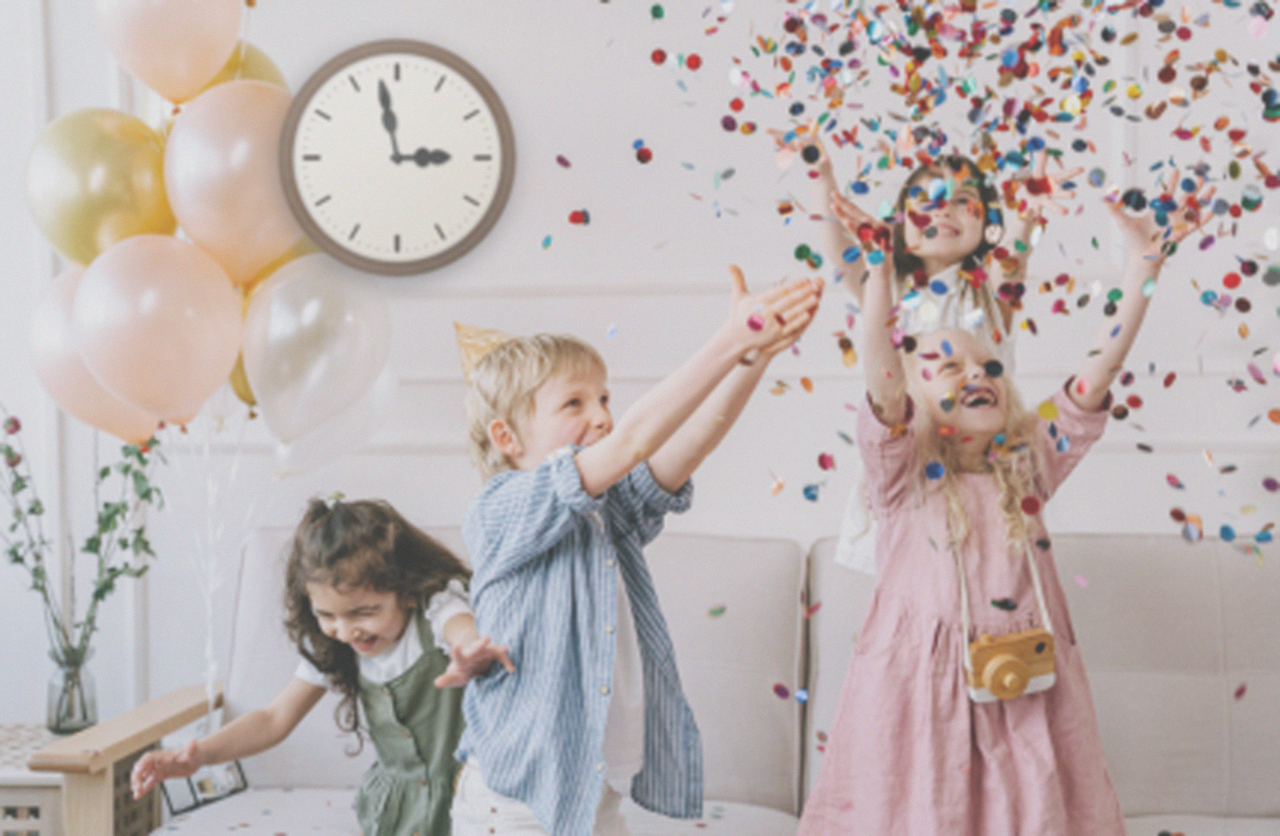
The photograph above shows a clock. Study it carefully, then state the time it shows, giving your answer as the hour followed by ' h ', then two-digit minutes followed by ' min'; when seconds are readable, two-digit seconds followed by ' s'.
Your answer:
2 h 58 min
